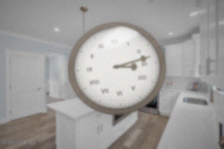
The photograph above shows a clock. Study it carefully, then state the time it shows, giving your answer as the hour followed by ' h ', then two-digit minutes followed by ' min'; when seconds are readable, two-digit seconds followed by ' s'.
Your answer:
3 h 13 min
